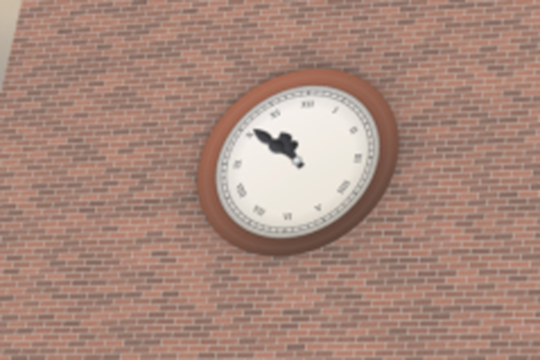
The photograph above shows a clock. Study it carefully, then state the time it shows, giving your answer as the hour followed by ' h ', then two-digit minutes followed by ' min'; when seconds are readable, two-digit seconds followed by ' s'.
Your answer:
10 h 51 min
